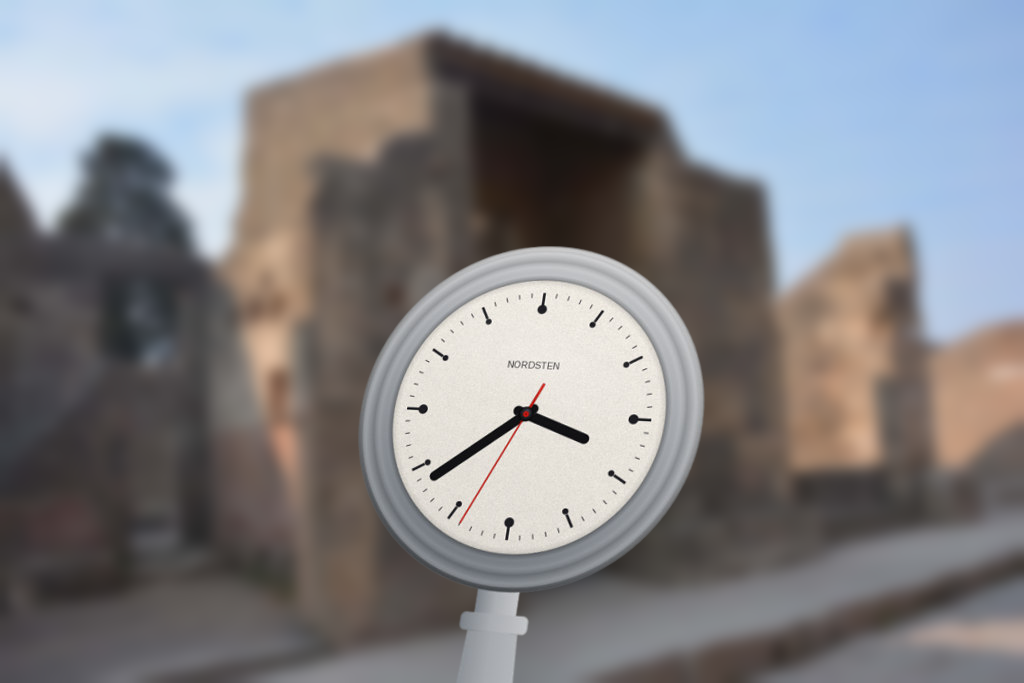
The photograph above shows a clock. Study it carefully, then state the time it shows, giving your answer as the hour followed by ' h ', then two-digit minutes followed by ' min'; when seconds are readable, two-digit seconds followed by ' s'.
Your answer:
3 h 38 min 34 s
